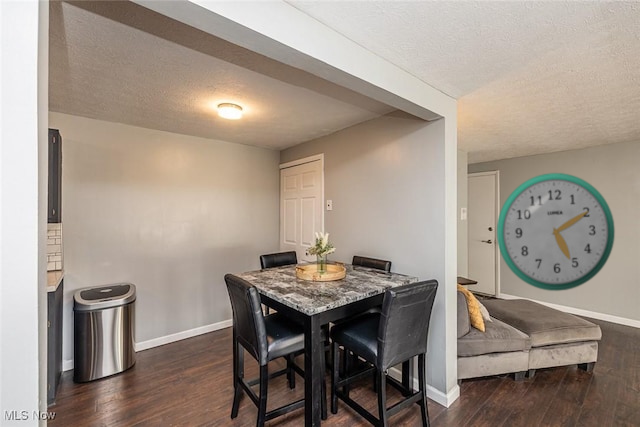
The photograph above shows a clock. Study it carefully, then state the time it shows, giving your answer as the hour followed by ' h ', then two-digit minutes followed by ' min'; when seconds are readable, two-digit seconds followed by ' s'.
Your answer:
5 h 10 min
